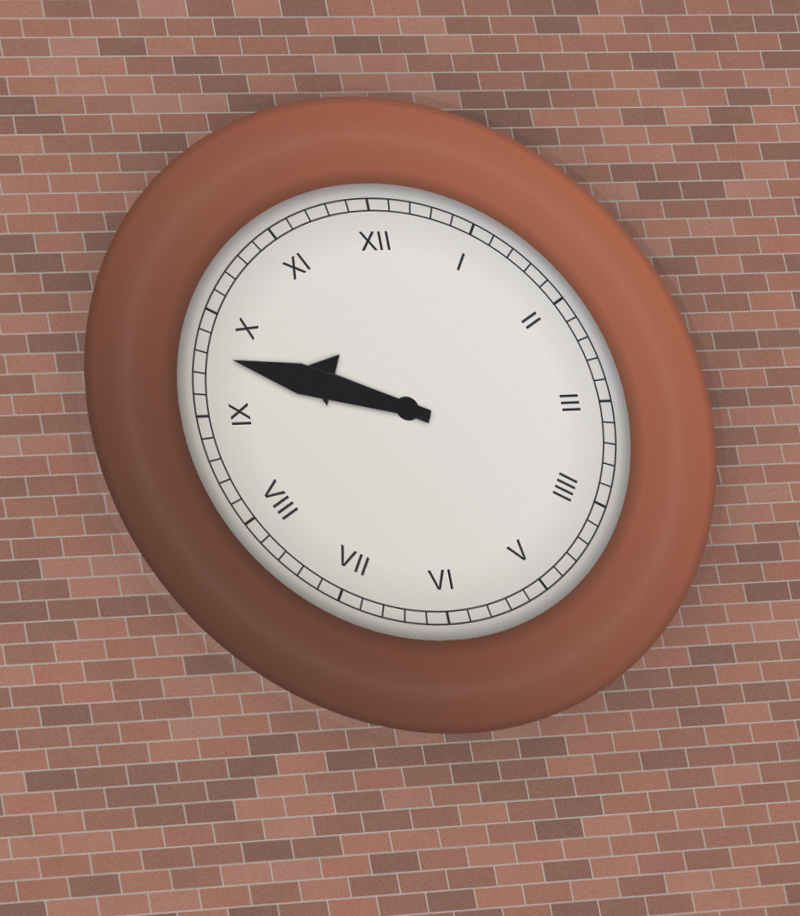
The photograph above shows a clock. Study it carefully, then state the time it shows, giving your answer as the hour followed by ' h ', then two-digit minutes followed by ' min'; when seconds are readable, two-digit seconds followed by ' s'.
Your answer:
9 h 48 min
